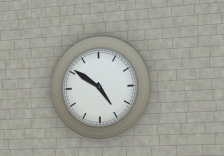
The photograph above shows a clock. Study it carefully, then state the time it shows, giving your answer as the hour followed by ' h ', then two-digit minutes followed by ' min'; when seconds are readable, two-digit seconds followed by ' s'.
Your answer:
4 h 51 min
